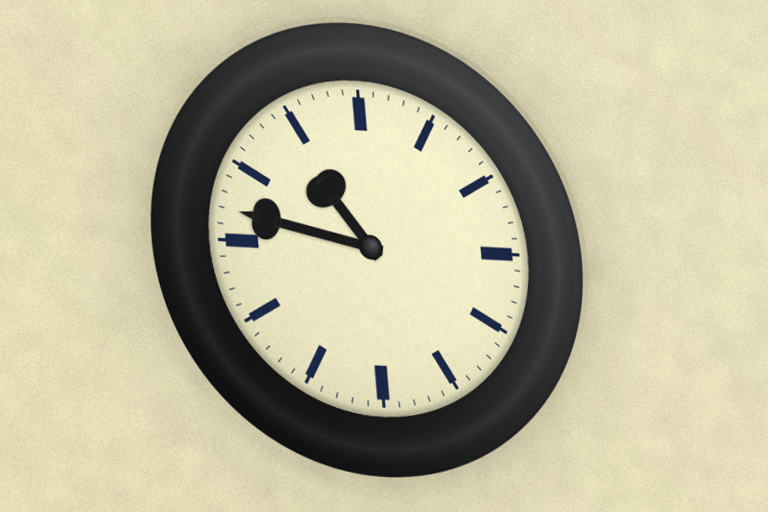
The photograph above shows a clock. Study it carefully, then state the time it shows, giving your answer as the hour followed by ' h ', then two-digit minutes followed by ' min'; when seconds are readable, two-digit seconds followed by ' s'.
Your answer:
10 h 47 min
